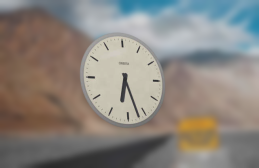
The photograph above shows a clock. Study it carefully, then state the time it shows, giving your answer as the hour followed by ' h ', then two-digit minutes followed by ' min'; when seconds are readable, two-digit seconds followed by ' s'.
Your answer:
6 h 27 min
